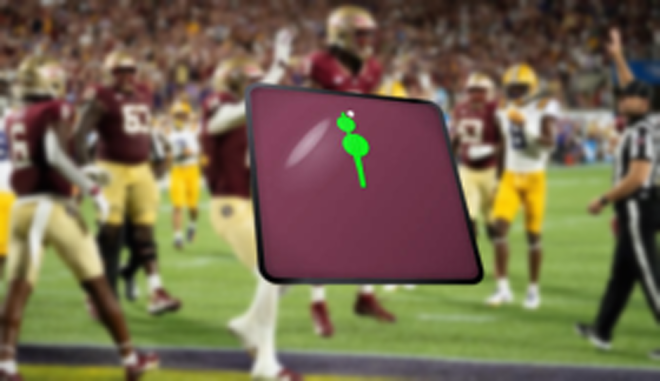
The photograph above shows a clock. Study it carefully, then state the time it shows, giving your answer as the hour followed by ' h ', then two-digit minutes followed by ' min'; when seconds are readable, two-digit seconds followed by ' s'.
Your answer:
11 h 59 min
